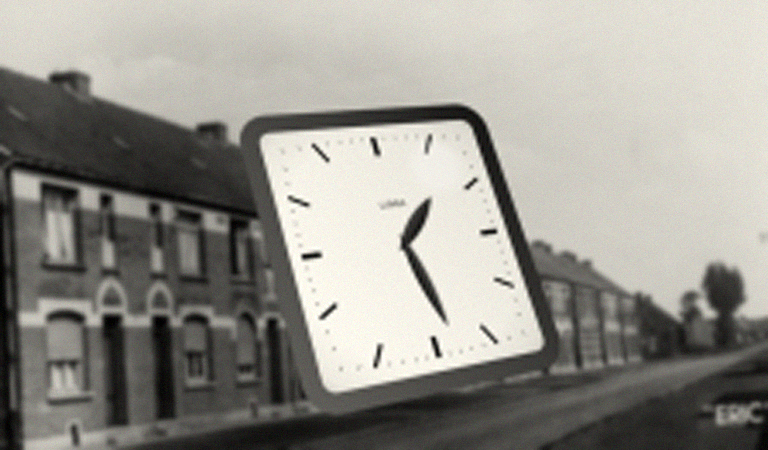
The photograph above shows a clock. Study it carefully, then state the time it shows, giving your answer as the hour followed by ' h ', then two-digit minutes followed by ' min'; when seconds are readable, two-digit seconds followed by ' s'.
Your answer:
1 h 28 min
